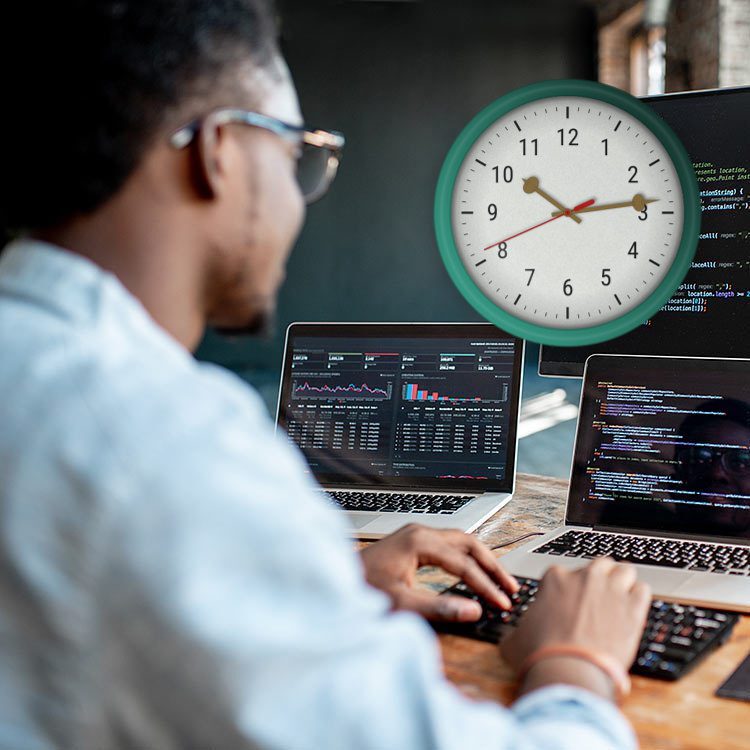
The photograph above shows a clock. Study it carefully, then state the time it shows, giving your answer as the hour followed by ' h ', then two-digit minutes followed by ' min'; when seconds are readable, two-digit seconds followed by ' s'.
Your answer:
10 h 13 min 41 s
